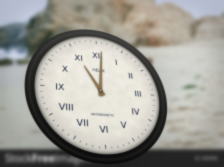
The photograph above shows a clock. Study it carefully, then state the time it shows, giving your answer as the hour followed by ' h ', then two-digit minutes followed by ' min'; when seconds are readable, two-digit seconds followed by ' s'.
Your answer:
11 h 01 min
